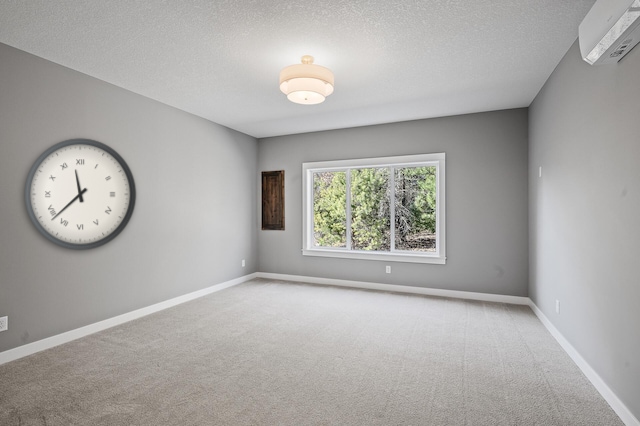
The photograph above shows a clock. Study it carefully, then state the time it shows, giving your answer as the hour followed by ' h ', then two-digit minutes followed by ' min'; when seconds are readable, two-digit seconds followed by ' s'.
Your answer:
11 h 38 min
